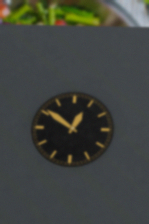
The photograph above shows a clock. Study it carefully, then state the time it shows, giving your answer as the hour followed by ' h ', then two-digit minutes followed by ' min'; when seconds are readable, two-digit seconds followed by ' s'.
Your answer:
12 h 51 min
